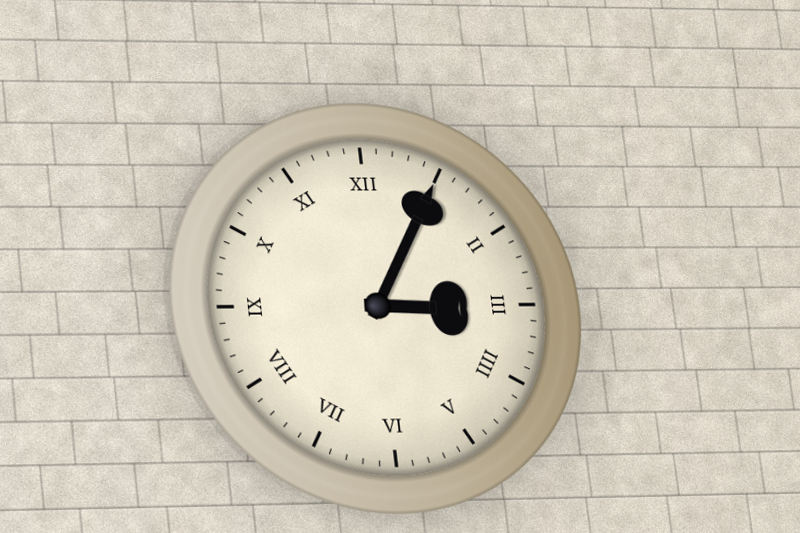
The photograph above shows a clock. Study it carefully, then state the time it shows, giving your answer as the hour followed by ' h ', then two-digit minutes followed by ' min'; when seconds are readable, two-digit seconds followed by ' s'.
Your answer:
3 h 05 min
